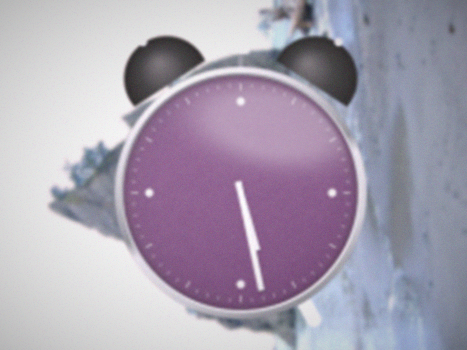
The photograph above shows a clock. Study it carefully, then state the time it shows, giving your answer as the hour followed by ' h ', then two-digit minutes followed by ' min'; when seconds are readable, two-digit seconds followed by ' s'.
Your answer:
5 h 28 min
